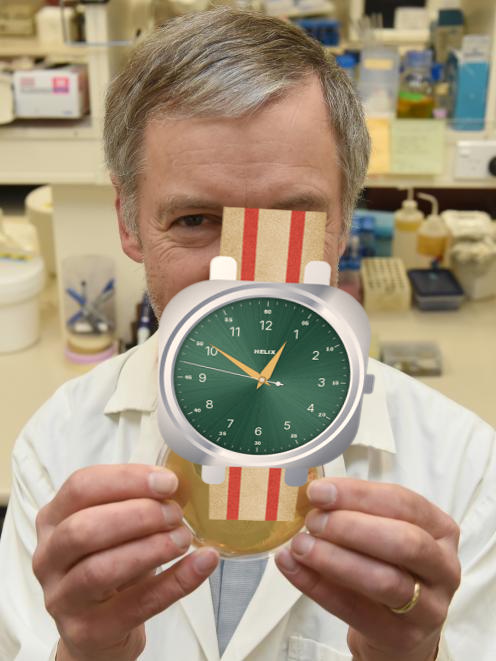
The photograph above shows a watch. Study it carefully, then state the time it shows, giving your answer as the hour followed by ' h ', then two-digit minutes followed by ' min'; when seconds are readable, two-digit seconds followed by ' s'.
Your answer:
12 h 50 min 47 s
